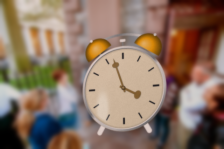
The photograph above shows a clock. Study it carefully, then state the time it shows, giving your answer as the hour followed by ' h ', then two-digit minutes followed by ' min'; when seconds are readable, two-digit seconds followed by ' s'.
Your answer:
3 h 57 min
